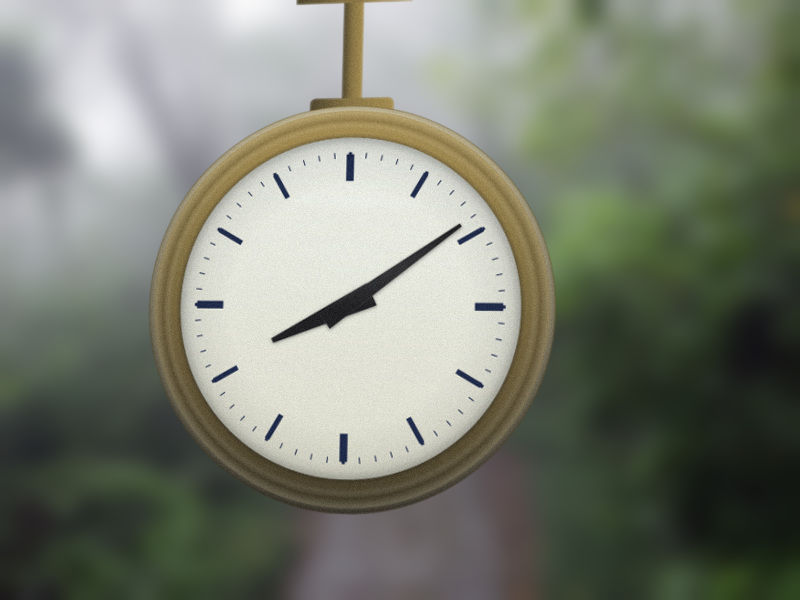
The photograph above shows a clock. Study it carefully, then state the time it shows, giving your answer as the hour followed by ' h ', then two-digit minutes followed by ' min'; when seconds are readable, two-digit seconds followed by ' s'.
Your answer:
8 h 09 min
